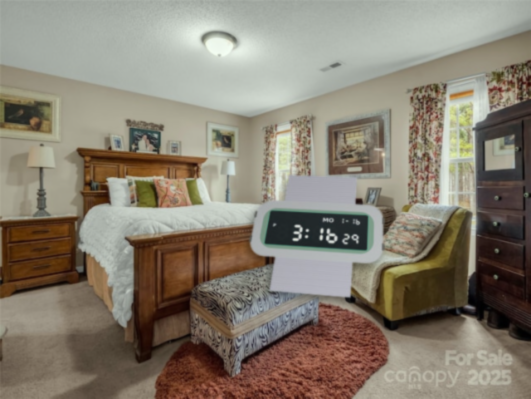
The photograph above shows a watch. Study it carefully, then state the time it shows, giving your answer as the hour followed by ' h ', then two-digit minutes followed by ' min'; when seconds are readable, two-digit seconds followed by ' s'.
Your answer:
3 h 16 min 29 s
